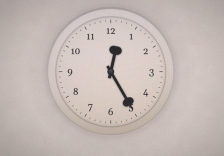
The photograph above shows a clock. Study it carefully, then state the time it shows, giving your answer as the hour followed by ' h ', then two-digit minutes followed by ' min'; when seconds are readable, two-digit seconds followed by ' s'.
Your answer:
12 h 25 min
